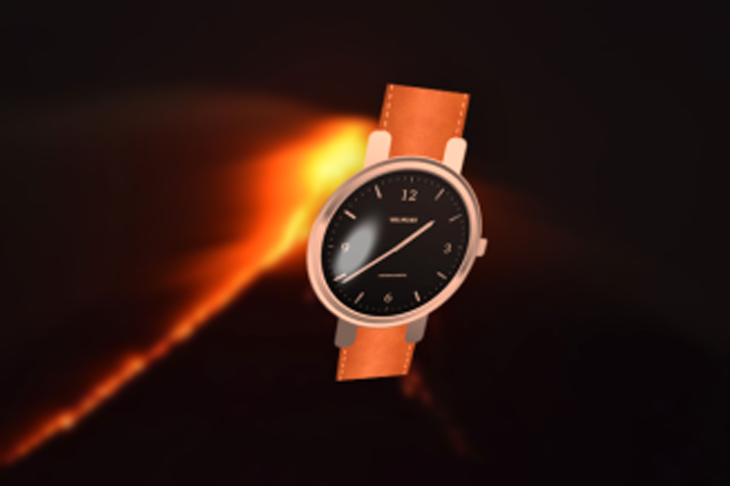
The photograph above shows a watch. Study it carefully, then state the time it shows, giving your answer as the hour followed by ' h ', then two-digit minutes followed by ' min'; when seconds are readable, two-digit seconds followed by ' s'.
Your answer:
1 h 39 min
